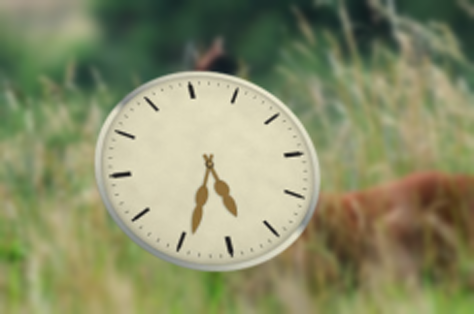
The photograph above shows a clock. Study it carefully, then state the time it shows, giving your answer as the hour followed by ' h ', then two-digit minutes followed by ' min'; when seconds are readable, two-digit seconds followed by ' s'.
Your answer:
5 h 34 min
